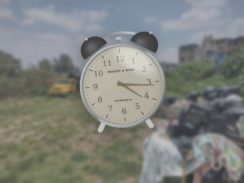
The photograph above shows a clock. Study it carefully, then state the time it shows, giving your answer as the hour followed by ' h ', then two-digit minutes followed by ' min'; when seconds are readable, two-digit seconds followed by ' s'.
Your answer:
4 h 16 min
